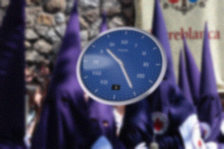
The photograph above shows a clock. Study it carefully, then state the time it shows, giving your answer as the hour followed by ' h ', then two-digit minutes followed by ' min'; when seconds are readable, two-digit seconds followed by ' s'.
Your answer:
10 h 25 min
